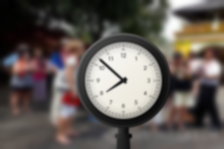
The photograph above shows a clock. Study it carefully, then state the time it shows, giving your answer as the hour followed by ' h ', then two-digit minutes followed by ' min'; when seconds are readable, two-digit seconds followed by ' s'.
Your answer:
7 h 52 min
